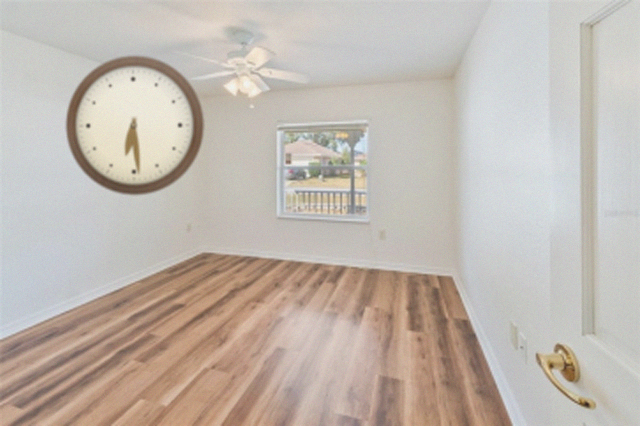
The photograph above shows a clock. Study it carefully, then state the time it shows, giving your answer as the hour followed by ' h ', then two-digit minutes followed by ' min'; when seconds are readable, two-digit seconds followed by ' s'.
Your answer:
6 h 29 min
